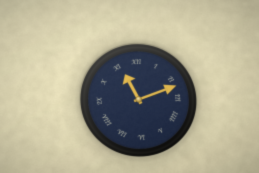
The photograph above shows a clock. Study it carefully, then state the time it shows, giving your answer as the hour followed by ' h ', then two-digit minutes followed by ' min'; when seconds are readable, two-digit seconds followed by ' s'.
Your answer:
11 h 12 min
